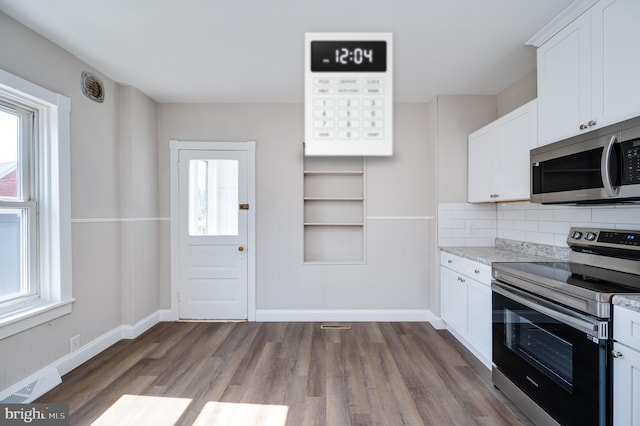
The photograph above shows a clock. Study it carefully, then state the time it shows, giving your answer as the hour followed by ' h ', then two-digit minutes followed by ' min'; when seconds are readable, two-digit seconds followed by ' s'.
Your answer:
12 h 04 min
